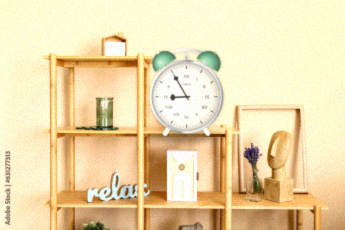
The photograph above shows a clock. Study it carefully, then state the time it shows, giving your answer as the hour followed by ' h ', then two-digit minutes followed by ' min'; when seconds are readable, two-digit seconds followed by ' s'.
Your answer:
8 h 55 min
